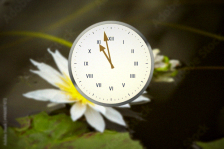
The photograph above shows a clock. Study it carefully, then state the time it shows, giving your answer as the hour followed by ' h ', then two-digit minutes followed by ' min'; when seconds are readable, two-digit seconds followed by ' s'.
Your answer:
10 h 58 min
